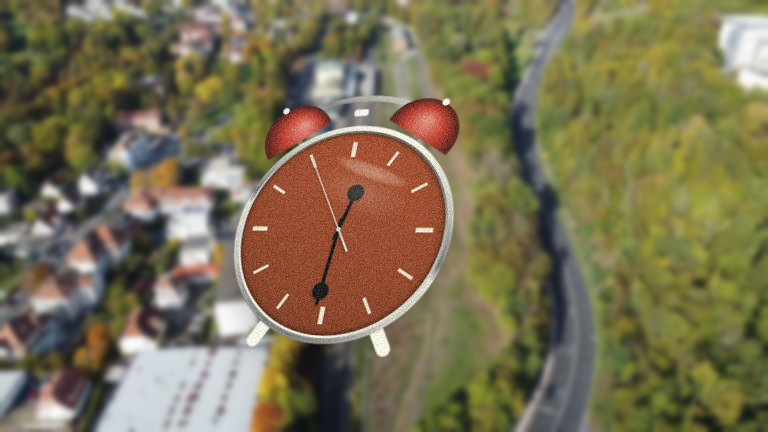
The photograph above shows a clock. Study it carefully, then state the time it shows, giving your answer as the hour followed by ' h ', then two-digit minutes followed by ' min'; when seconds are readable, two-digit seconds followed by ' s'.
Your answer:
12 h 30 min 55 s
